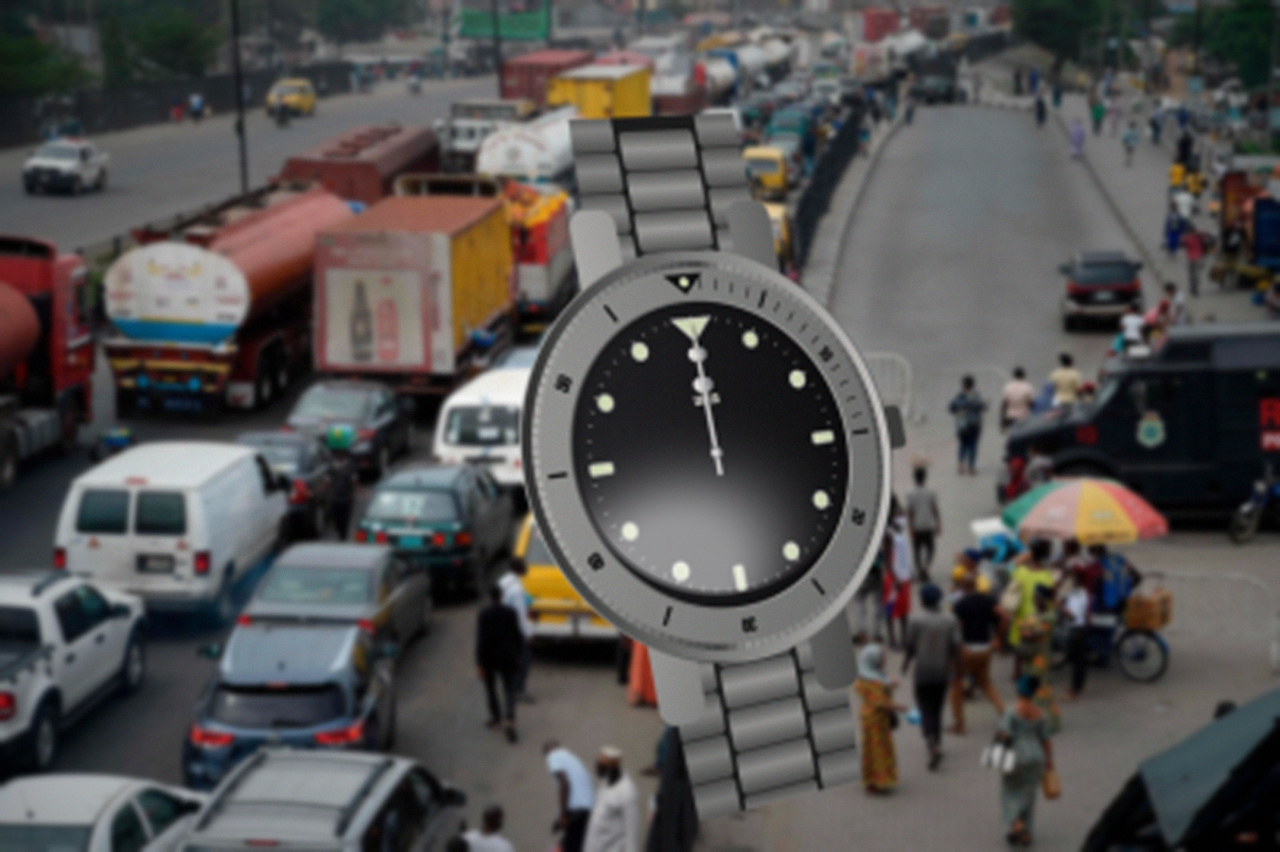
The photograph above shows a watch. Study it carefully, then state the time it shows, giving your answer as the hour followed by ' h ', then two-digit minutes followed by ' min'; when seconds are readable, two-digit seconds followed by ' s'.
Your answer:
12 h 00 min
